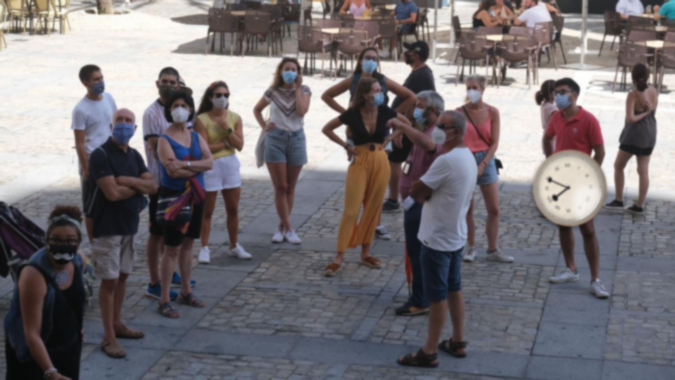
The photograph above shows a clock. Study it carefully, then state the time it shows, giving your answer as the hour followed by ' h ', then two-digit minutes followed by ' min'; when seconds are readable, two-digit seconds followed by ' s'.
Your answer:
7 h 49 min
